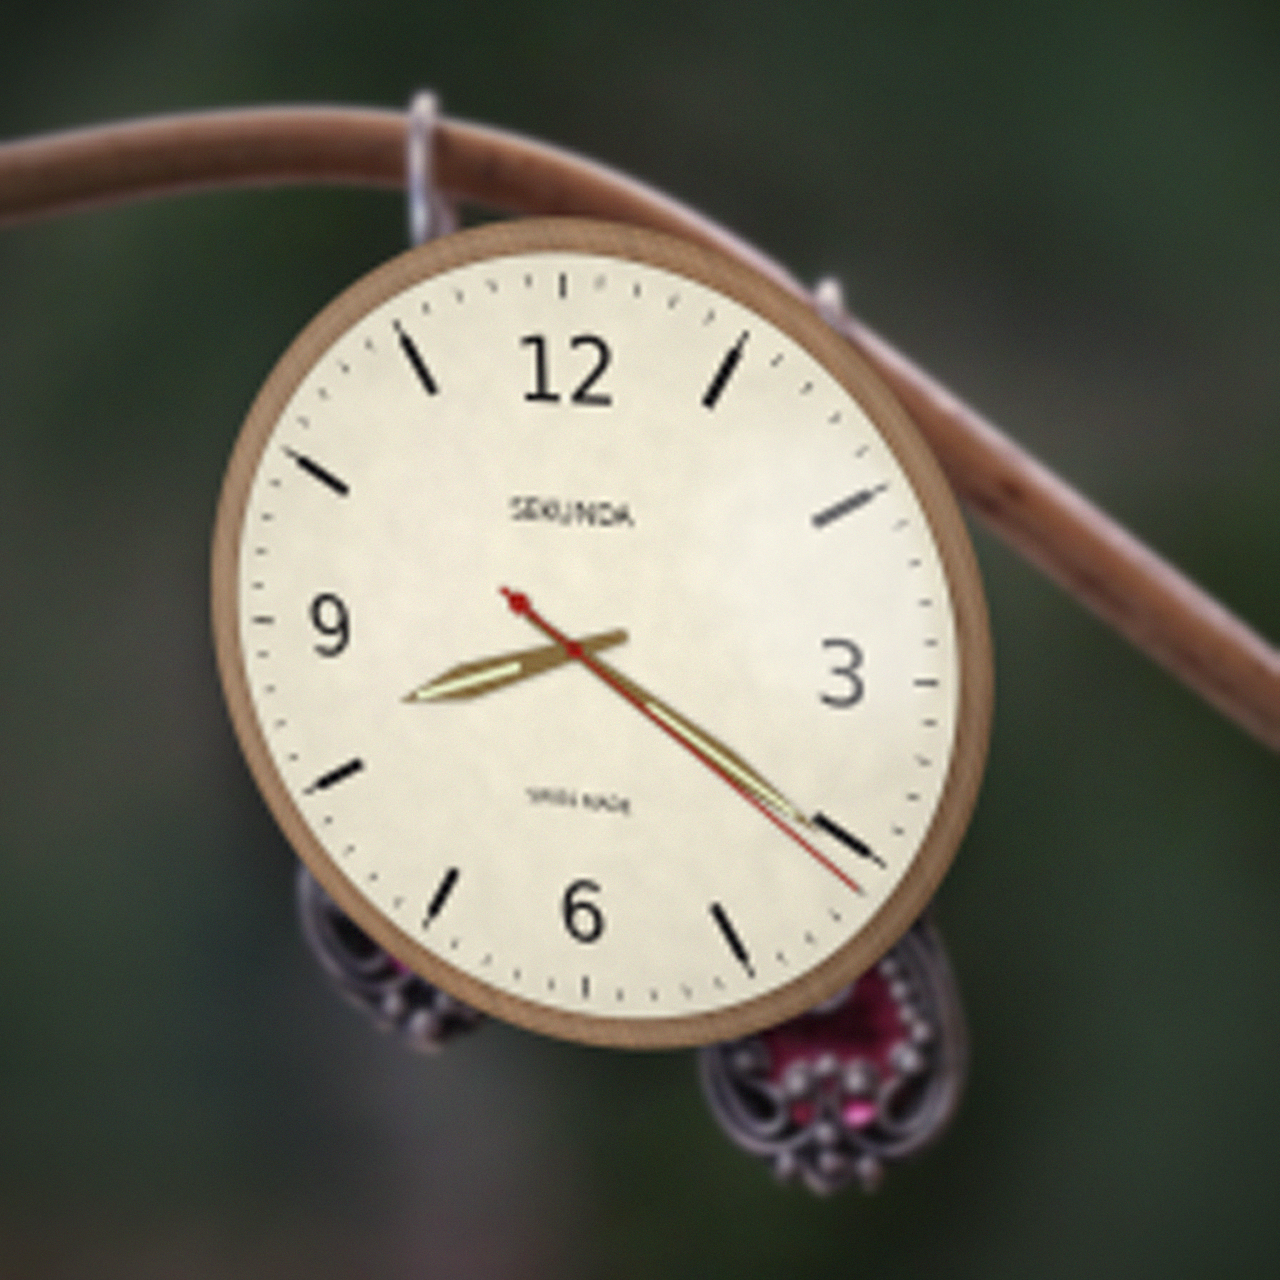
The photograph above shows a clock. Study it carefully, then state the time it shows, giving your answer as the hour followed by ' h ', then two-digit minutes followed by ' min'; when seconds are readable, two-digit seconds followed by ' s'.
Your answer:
8 h 20 min 21 s
